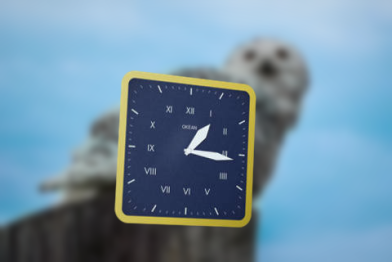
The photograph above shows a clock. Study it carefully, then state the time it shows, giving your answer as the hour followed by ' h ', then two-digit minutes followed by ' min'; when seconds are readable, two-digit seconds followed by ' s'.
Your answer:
1 h 16 min
